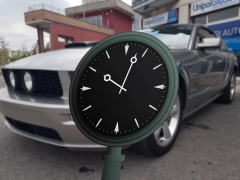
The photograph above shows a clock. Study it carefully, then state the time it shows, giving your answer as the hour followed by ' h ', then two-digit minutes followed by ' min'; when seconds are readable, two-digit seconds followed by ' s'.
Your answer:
10 h 03 min
